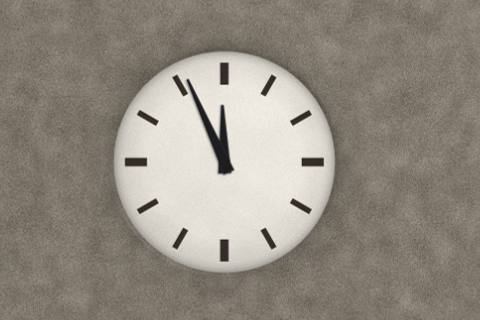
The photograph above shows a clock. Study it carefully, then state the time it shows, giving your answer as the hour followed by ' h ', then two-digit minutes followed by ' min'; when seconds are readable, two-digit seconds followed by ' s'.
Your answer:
11 h 56 min
